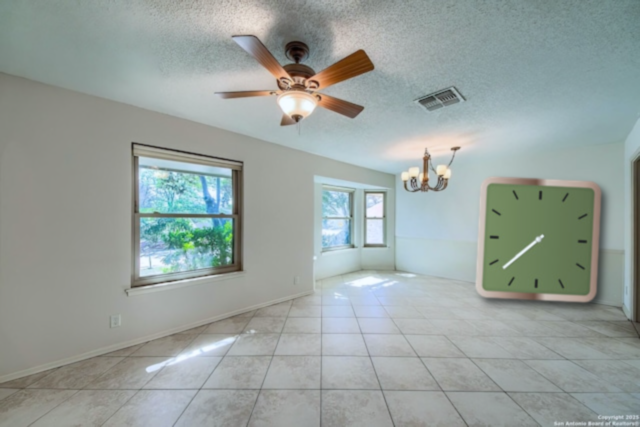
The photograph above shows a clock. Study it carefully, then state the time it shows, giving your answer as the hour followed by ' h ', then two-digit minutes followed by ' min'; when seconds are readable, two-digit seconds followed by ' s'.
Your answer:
7 h 38 min
